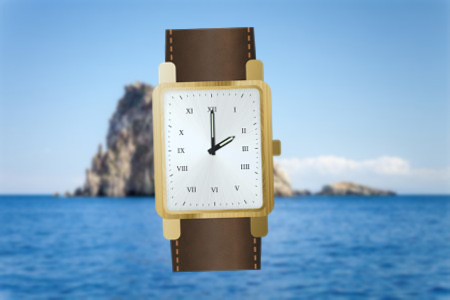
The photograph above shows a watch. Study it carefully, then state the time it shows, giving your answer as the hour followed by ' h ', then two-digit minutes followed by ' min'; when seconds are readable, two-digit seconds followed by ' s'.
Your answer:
2 h 00 min
